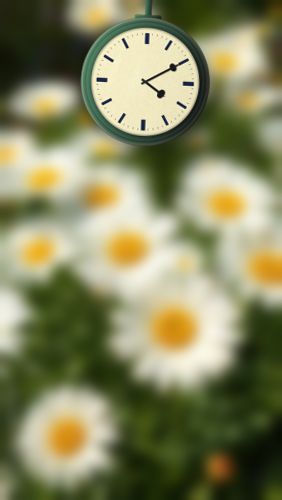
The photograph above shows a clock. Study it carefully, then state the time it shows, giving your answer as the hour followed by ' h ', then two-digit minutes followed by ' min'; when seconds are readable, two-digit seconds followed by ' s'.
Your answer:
4 h 10 min
